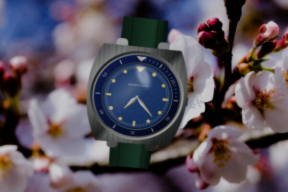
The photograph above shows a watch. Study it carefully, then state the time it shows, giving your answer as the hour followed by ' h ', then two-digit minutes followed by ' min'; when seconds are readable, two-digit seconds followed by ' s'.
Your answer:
7 h 23 min
